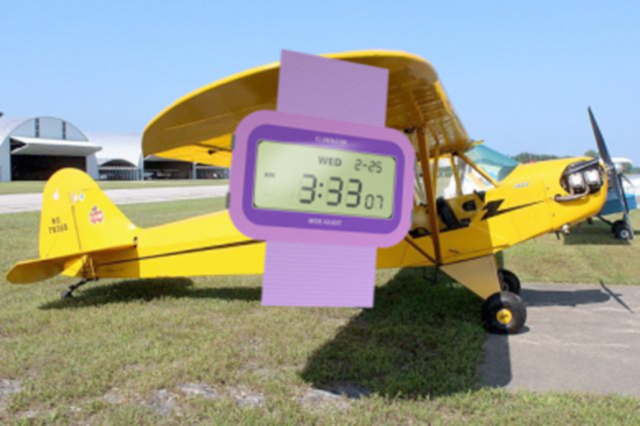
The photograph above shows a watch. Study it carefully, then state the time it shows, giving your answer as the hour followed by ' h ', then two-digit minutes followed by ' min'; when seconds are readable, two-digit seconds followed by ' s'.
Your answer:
3 h 33 min 07 s
